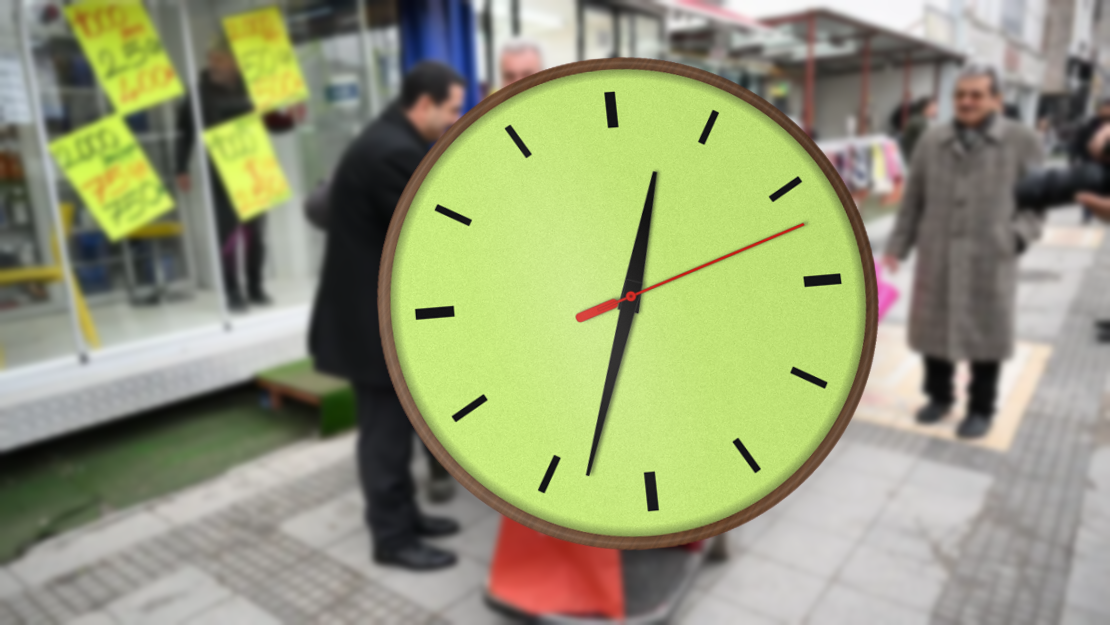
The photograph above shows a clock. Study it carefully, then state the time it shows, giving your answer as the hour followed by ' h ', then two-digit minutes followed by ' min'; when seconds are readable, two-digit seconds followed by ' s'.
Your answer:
12 h 33 min 12 s
